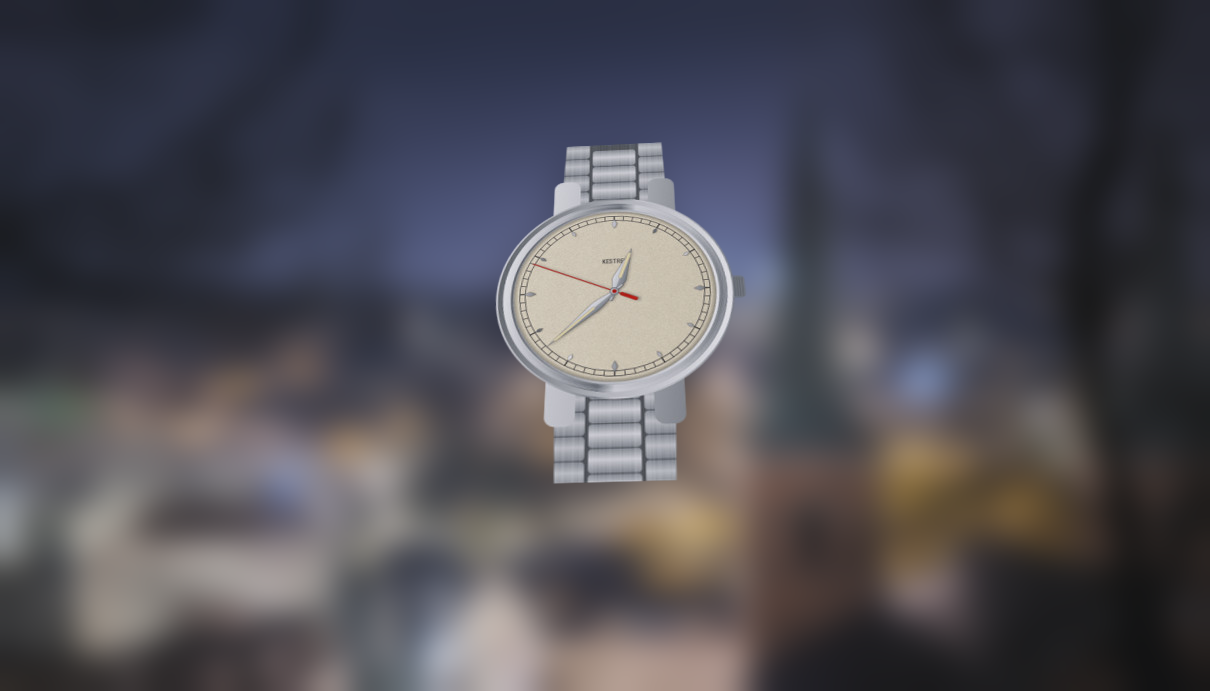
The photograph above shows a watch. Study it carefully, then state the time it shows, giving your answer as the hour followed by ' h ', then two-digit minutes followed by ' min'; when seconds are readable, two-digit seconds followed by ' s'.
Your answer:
12 h 37 min 49 s
